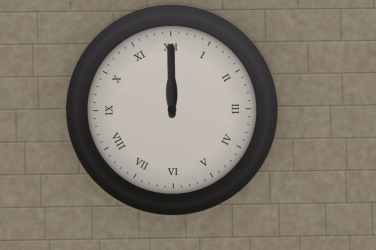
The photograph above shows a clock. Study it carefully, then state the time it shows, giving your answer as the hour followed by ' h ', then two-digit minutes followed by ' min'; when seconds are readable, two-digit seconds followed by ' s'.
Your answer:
12 h 00 min
